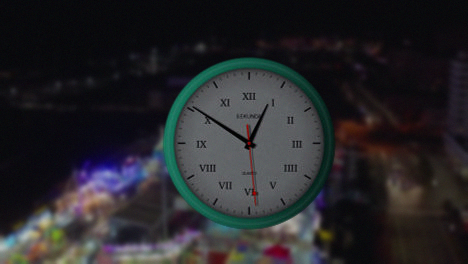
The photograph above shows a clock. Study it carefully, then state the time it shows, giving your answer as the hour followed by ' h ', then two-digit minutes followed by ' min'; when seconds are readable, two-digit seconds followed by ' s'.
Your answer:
12 h 50 min 29 s
